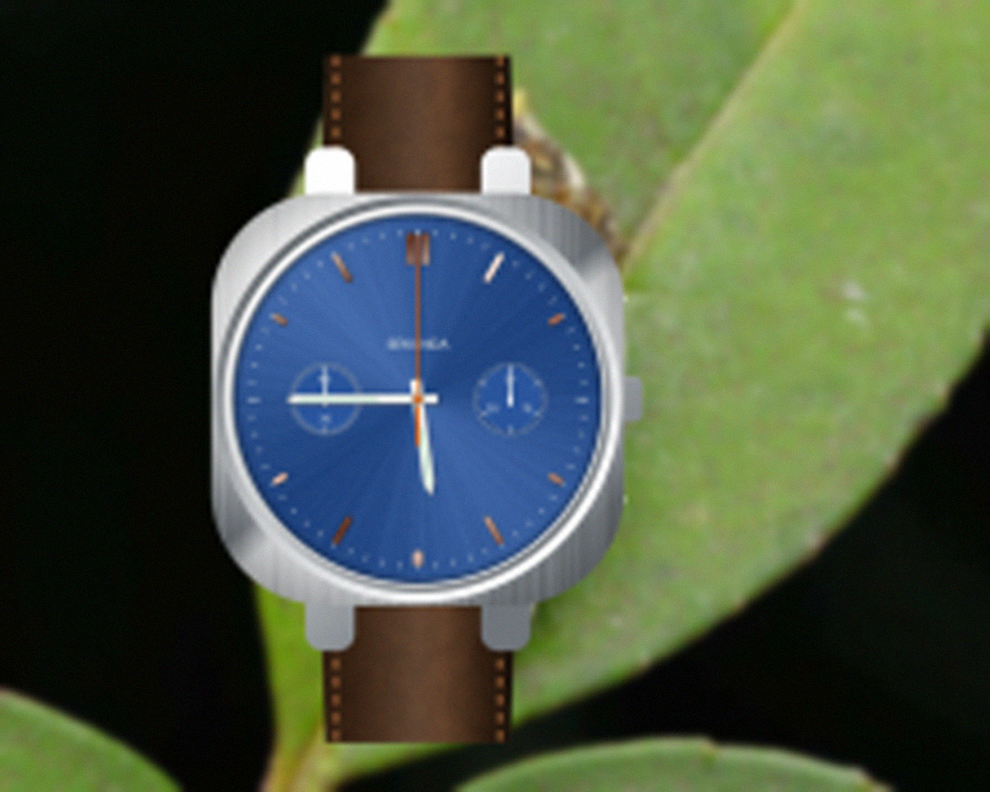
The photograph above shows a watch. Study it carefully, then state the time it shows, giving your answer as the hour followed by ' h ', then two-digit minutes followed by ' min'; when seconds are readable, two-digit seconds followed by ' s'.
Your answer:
5 h 45 min
